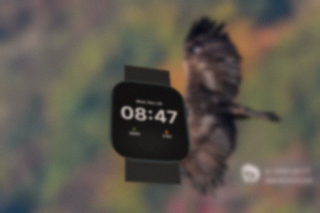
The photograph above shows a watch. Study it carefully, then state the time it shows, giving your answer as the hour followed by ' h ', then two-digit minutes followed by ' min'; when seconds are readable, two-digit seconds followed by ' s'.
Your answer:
8 h 47 min
